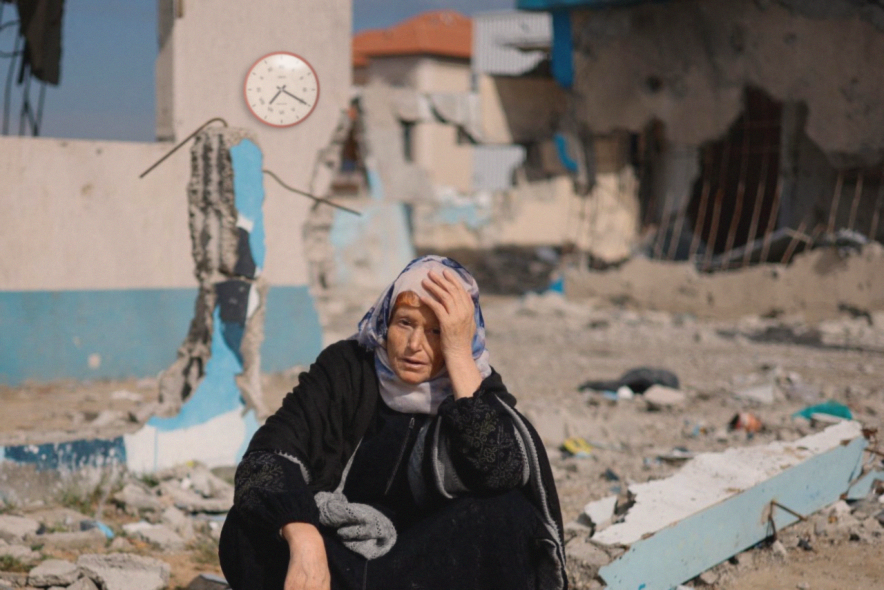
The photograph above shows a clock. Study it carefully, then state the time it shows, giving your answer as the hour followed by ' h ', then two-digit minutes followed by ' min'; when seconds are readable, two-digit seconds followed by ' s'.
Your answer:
7 h 20 min
